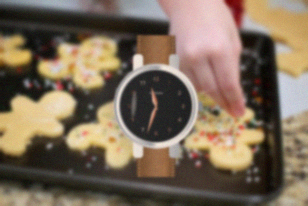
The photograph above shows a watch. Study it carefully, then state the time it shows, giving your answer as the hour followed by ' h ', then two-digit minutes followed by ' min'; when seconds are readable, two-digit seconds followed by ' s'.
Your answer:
11 h 33 min
